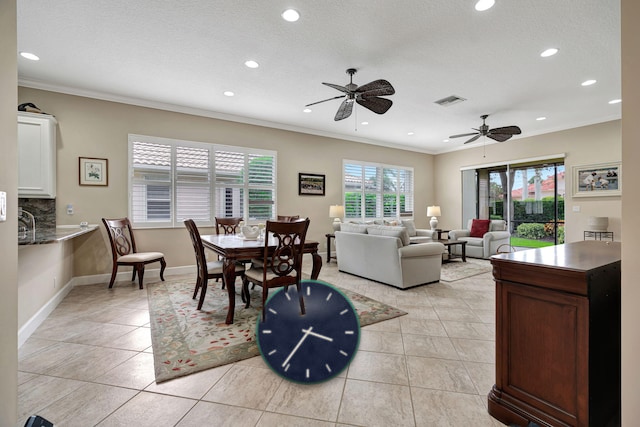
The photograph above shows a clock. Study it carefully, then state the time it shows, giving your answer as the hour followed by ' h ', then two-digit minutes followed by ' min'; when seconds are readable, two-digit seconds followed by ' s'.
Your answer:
3 h 36 min
